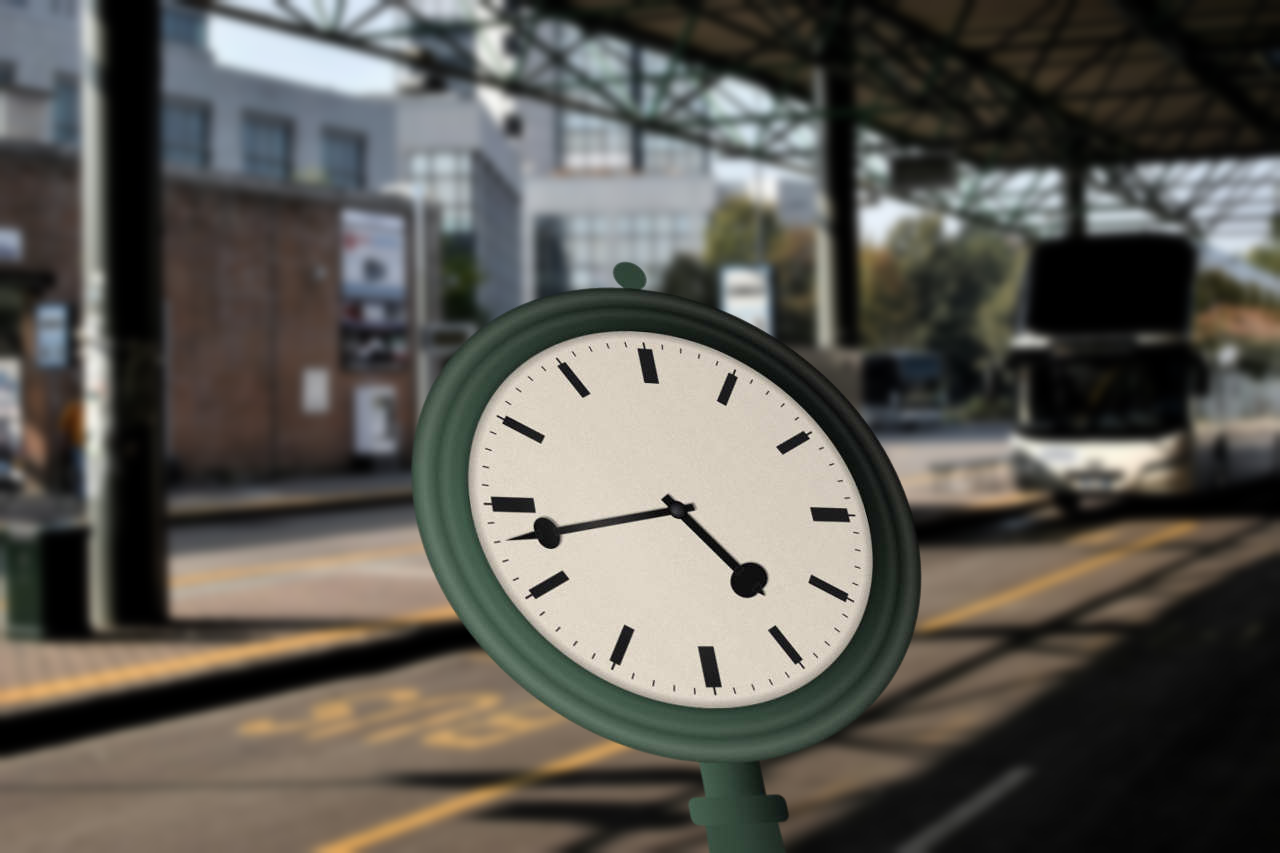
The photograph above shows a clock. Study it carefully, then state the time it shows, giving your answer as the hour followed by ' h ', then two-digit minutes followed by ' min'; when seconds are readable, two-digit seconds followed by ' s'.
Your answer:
4 h 43 min
